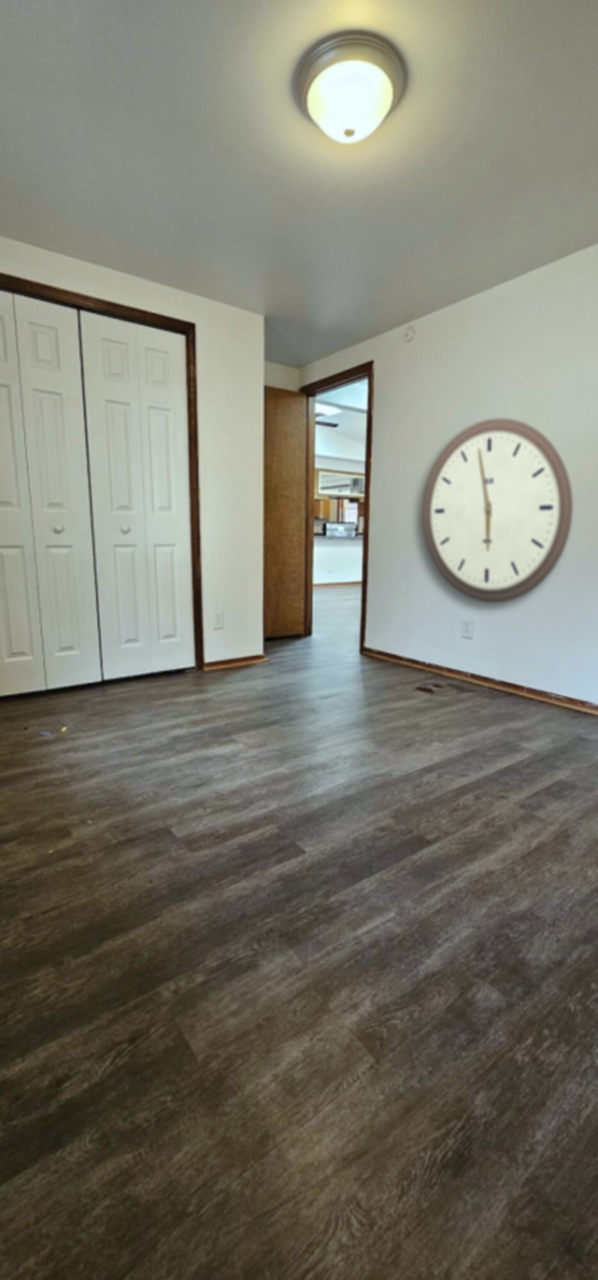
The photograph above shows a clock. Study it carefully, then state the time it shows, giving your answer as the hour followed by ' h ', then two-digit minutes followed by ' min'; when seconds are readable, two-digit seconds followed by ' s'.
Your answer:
5 h 58 min
